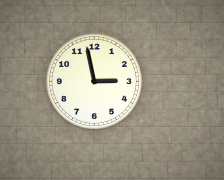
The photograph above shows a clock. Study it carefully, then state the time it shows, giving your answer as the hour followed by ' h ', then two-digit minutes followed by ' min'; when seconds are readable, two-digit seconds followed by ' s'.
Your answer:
2 h 58 min
